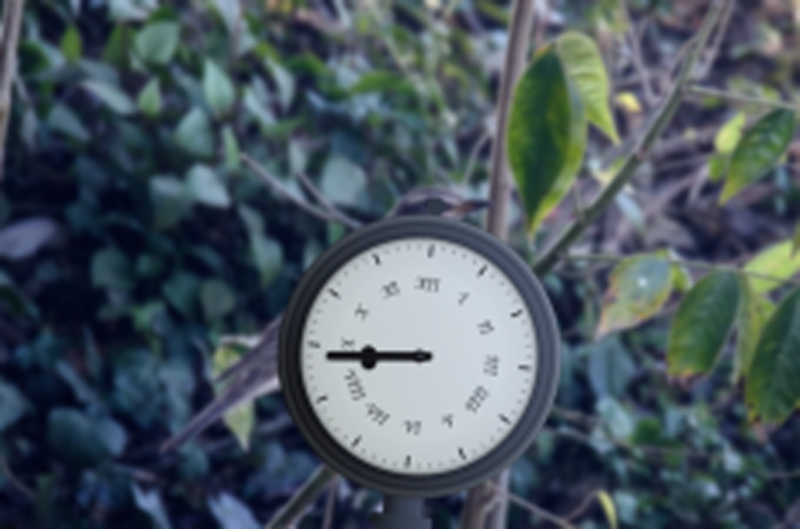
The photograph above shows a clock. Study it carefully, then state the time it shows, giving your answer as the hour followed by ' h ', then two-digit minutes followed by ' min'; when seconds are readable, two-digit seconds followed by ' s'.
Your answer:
8 h 44 min
